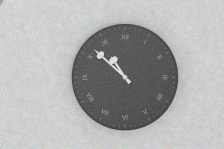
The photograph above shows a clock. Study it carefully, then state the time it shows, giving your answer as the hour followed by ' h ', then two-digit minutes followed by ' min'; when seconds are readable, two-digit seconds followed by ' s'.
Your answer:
10 h 52 min
